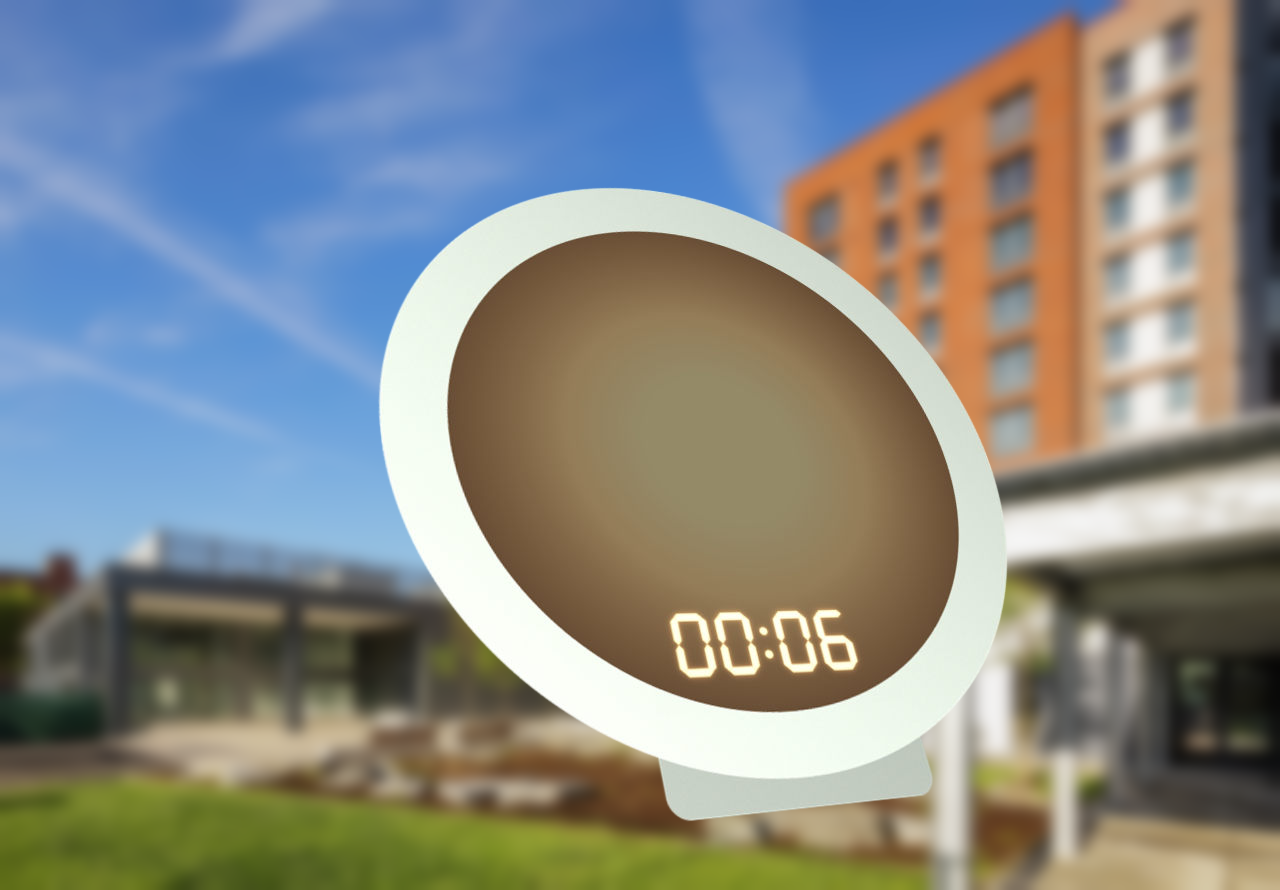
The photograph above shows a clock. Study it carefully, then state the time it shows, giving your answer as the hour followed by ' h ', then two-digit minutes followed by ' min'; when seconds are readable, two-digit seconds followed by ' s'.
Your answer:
0 h 06 min
